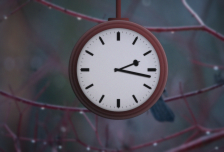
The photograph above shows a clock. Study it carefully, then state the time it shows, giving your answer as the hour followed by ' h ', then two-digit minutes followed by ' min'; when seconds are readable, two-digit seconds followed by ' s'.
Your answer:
2 h 17 min
